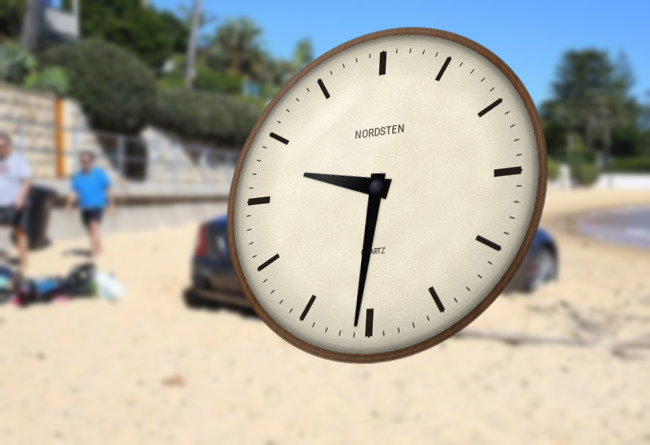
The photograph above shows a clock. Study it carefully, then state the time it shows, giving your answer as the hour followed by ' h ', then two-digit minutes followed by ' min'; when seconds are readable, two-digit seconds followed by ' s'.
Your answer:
9 h 31 min
